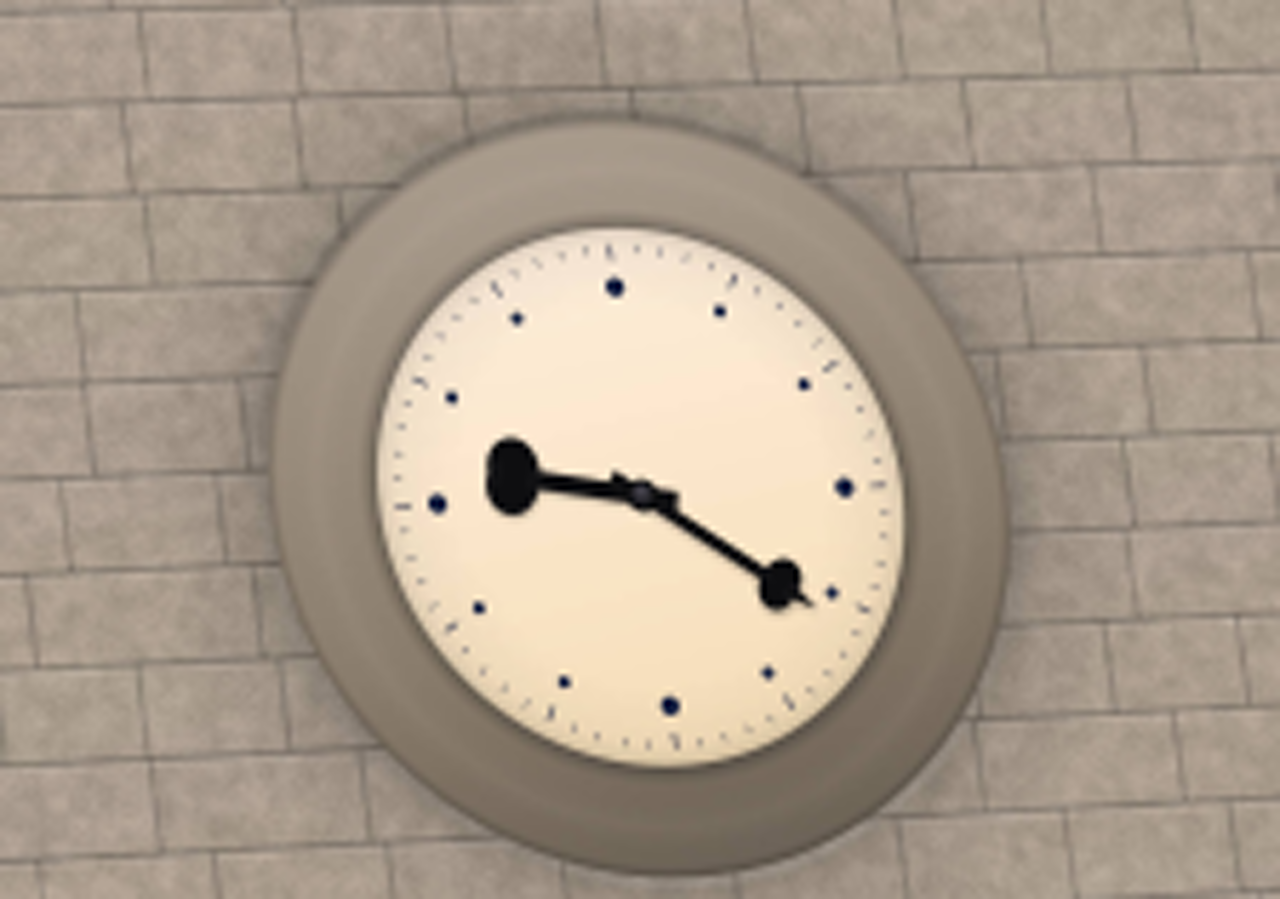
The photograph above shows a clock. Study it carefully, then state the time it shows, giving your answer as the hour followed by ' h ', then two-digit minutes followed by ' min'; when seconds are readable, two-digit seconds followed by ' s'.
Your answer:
9 h 21 min
